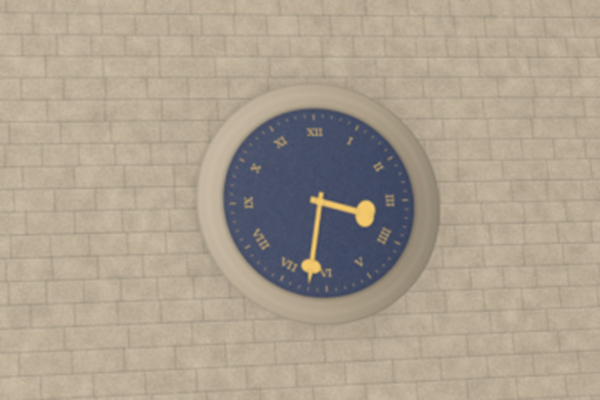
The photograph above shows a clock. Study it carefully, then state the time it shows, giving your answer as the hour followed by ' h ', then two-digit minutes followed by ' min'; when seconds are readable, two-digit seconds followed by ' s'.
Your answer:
3 h 32 min
